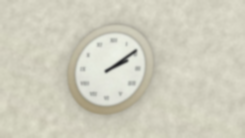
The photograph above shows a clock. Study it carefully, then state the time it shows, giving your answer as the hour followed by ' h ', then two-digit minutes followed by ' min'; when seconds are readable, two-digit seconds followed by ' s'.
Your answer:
2 h 09 min
